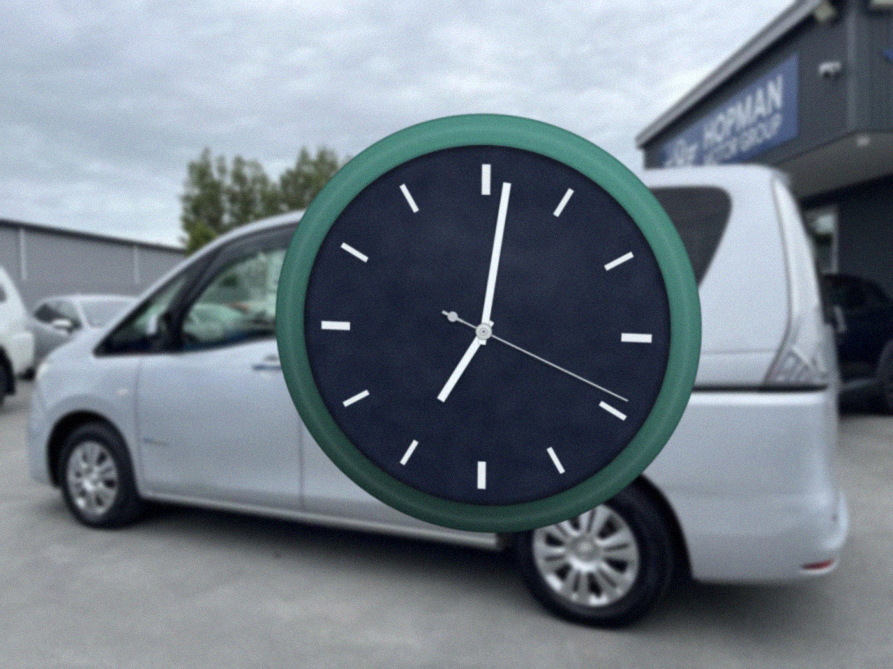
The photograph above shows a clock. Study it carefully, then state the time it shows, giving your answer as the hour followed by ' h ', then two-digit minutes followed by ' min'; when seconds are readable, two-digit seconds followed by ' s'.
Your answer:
7 h 01 min 19 s
